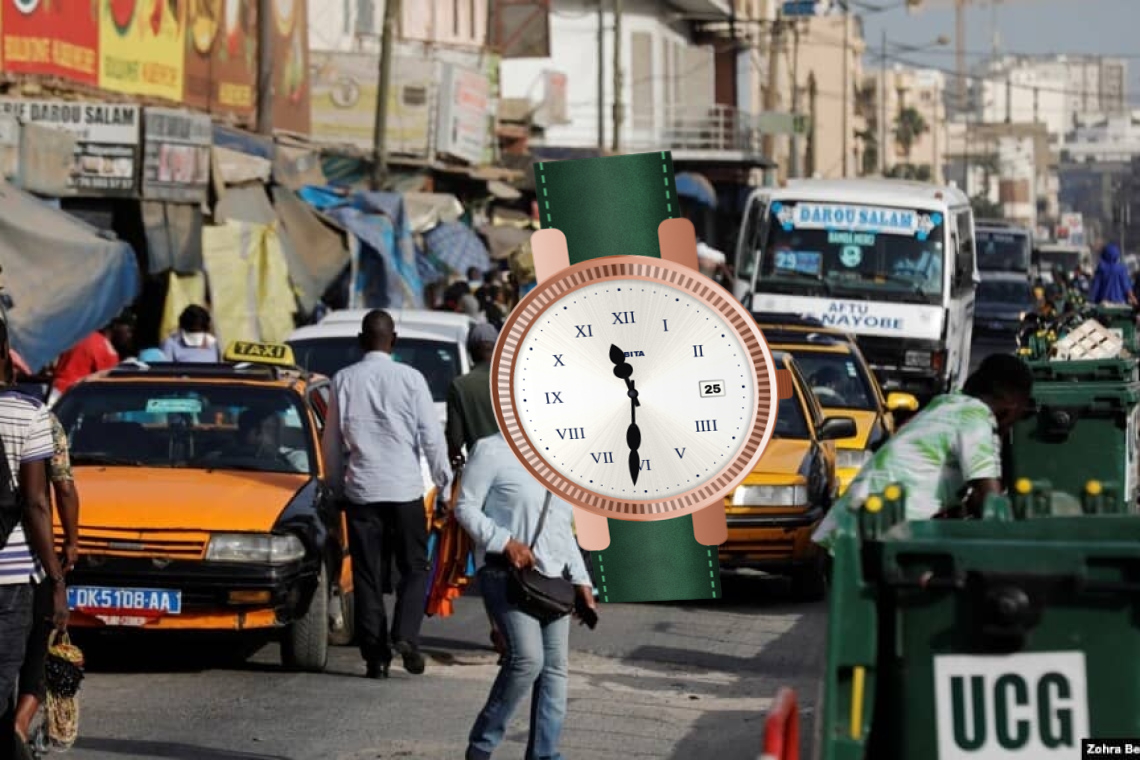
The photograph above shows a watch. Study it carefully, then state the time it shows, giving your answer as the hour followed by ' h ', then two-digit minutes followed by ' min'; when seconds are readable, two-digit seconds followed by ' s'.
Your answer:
11 h 31 min
